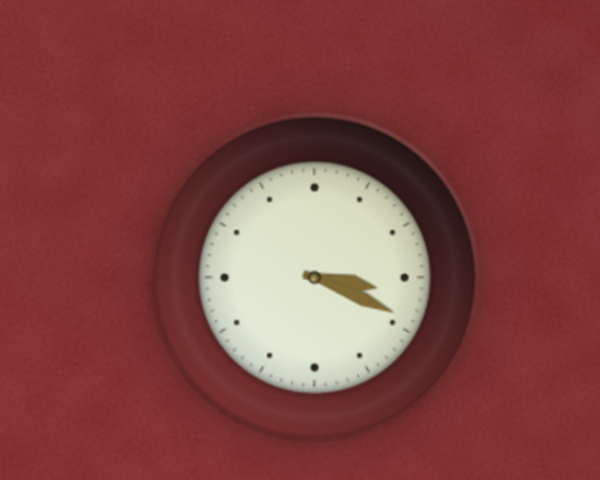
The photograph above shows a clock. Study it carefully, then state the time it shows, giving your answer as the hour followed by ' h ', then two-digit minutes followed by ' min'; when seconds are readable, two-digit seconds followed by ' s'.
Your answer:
3 h 19 min
